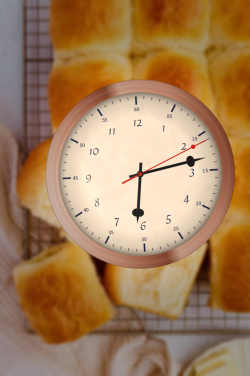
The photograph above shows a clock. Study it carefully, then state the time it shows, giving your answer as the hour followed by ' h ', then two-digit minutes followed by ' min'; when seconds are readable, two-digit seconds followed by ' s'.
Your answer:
6 h 13 min 11 s
